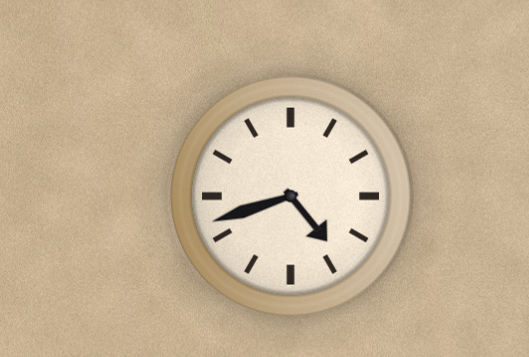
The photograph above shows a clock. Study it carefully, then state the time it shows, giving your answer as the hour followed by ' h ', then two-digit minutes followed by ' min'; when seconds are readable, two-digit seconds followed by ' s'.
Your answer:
4 h 42 min
